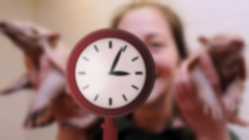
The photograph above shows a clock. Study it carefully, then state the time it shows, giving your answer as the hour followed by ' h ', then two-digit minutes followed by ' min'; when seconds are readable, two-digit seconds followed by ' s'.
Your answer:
3 h 04 min
